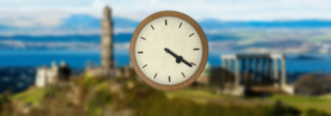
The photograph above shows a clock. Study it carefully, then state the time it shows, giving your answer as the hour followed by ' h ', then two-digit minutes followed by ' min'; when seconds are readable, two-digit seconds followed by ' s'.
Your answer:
4 h 21 min
